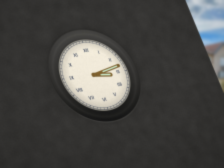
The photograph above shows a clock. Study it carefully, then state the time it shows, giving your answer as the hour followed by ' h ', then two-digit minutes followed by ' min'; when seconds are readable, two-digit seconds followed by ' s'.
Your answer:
3 h 13 min
